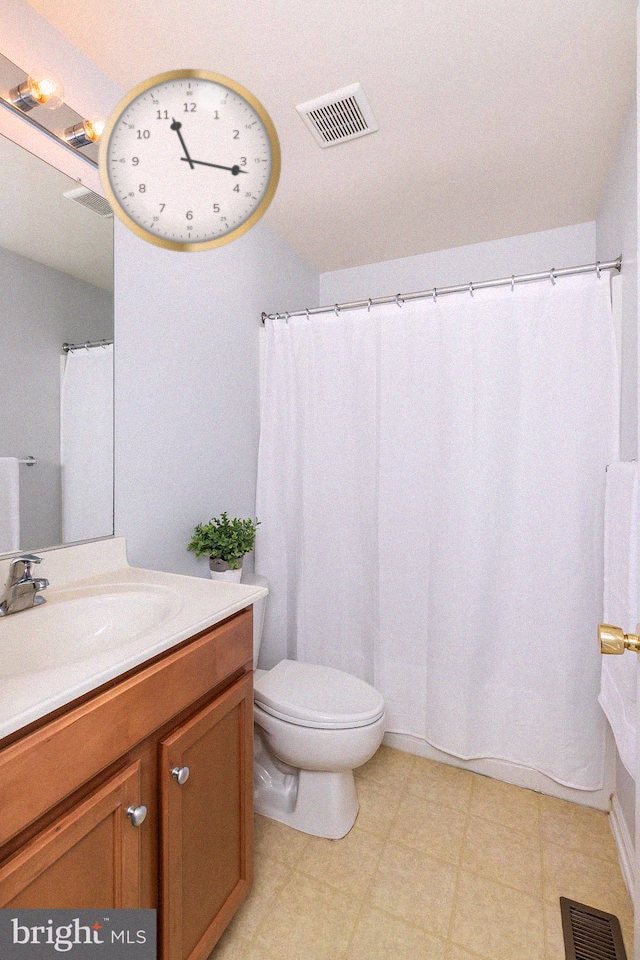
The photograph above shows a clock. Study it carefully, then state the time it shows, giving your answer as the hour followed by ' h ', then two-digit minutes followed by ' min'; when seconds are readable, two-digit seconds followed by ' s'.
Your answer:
11 h 17 min
